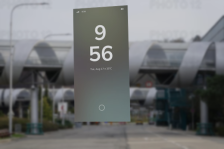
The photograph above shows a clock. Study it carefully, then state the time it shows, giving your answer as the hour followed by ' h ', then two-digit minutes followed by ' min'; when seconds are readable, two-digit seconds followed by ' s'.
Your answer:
9 h 56 min
